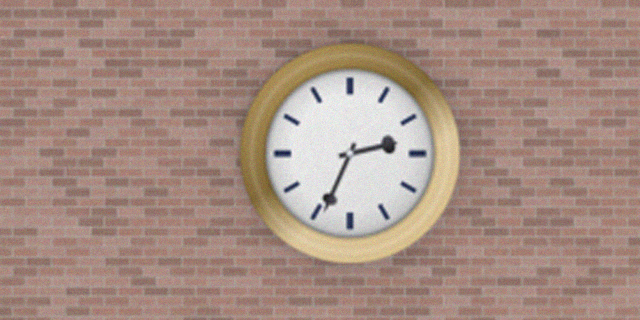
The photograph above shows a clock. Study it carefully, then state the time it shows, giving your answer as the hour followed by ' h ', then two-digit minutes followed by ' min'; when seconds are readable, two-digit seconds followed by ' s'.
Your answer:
2 h 34 min
